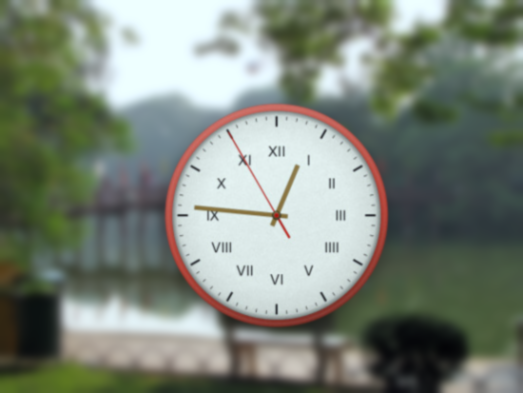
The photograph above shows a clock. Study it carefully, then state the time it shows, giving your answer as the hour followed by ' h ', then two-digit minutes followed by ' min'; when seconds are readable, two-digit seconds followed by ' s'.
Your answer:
12 h 45 min 55 s
